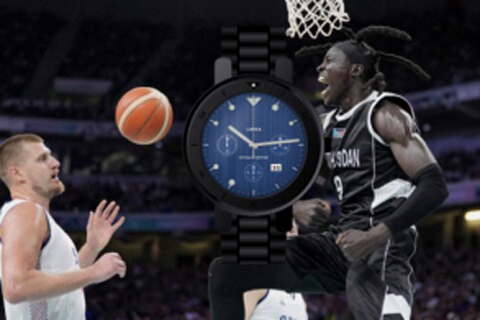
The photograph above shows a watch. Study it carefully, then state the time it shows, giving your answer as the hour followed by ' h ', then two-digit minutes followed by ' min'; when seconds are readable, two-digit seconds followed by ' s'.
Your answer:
10 h 14 min
